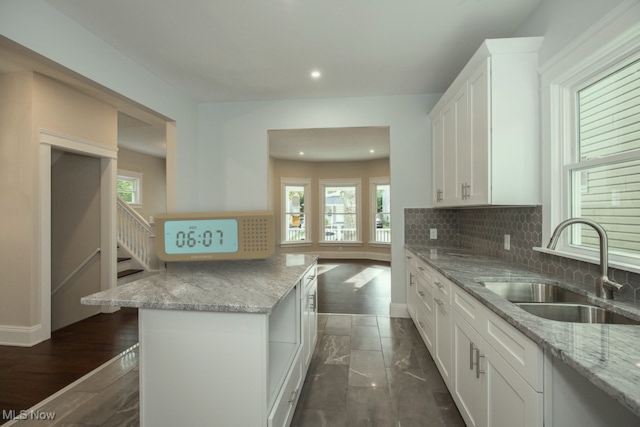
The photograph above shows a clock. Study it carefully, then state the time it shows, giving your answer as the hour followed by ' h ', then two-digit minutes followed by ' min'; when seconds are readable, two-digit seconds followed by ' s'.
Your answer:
6 h 07 min
